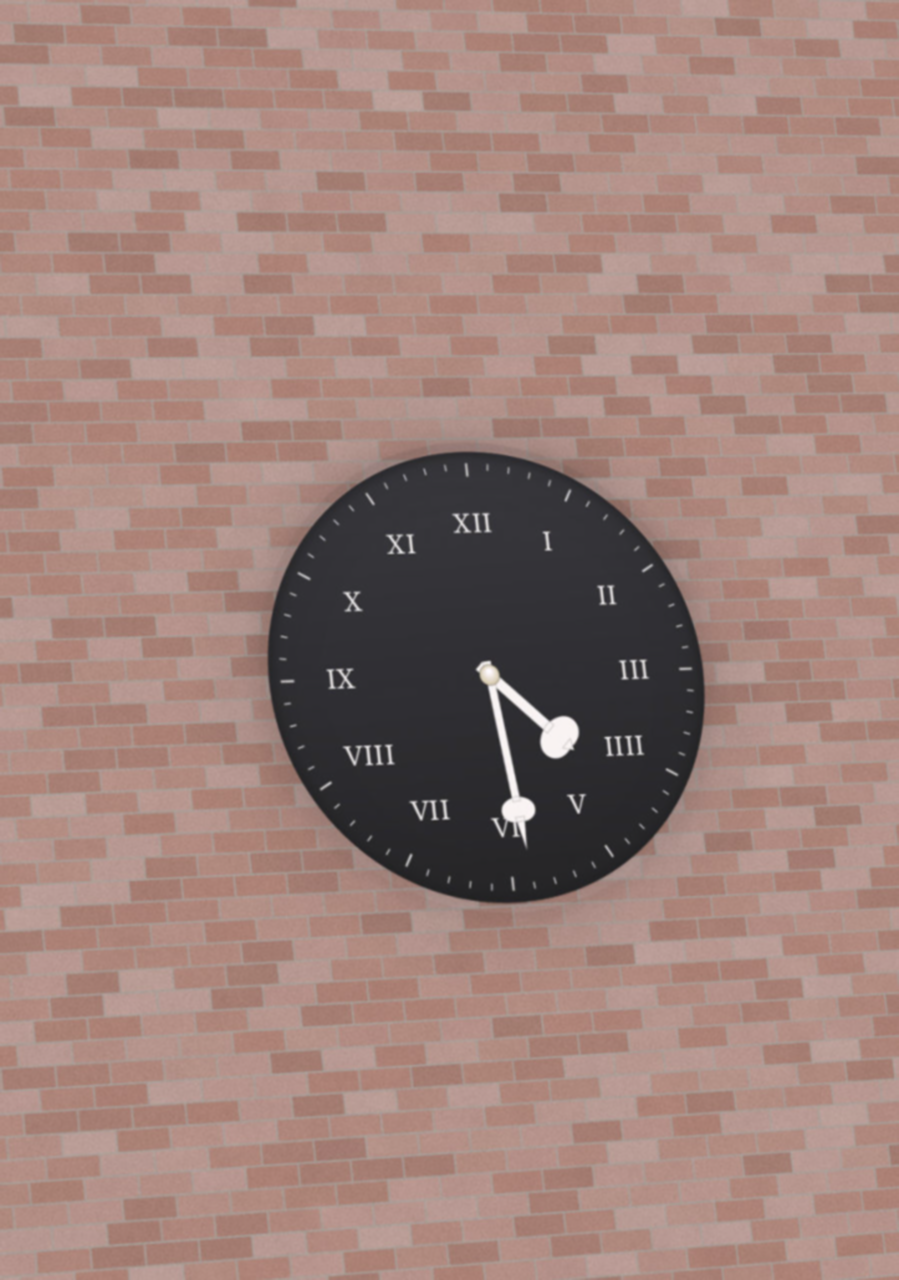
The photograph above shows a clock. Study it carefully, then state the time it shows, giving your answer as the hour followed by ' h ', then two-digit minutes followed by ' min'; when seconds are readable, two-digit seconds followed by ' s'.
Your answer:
4 h 29 min
